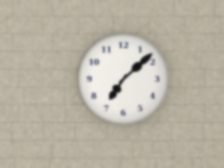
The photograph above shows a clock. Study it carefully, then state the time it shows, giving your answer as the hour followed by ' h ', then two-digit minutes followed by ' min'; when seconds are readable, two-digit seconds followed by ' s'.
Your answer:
7 h 08 min
